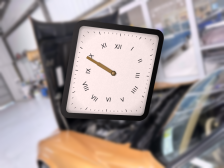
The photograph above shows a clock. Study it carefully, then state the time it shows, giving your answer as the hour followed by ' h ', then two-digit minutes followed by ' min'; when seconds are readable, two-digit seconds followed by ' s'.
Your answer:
9 h 49 min
